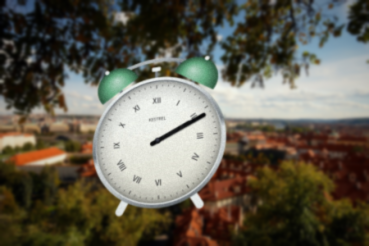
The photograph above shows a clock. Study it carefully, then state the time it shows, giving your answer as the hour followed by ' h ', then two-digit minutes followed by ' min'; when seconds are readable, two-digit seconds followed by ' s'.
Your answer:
2 h 11 min
